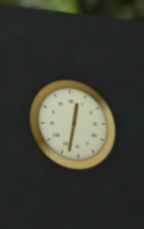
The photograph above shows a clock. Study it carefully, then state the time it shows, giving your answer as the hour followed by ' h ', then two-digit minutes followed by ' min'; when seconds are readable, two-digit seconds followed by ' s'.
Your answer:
12 h 33 min
